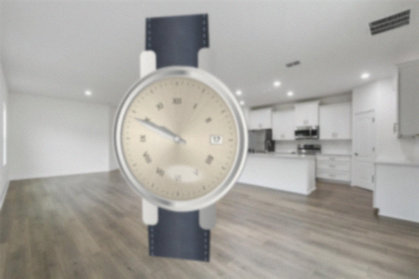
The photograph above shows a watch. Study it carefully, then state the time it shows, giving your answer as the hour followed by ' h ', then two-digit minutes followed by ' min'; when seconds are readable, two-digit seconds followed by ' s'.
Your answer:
9 h 49 min
